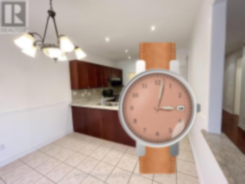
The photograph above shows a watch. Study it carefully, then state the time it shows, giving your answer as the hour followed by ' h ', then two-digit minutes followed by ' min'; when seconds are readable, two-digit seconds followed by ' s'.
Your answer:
3 h 02 min
